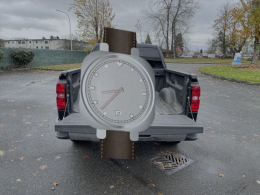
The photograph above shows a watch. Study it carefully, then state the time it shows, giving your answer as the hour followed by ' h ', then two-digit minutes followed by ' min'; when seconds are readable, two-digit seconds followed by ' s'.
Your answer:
8 h 37 min
